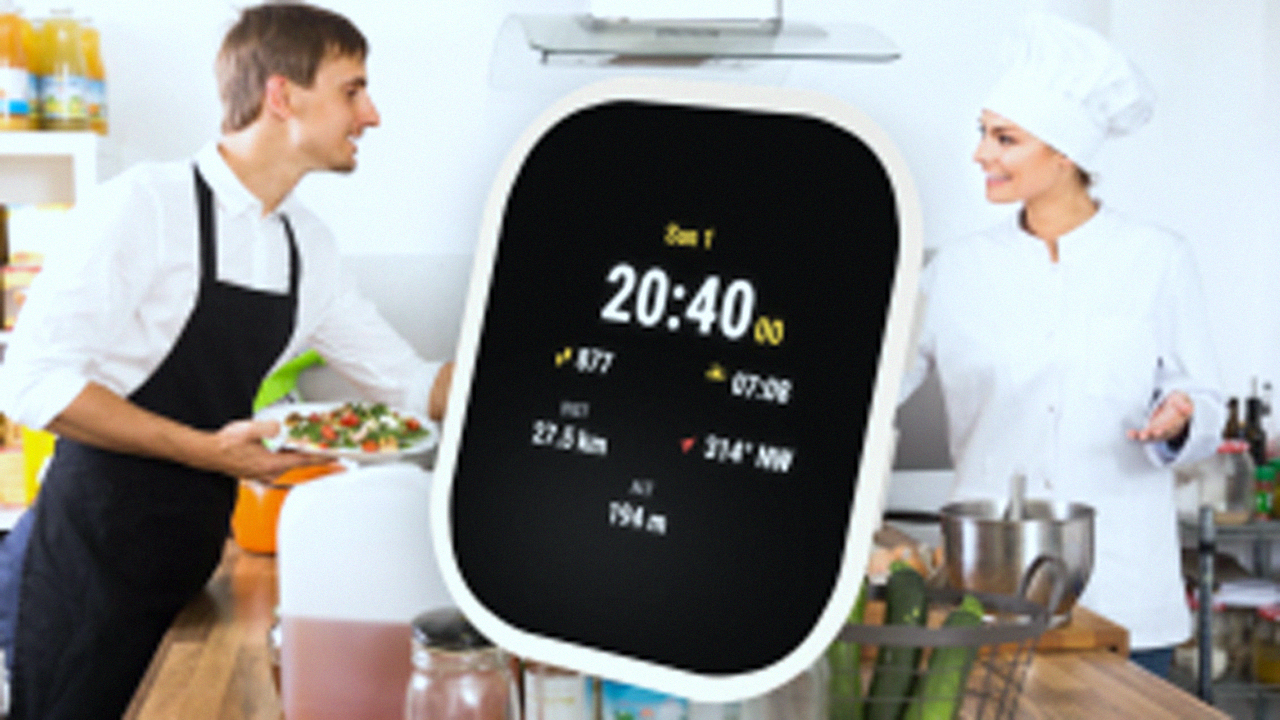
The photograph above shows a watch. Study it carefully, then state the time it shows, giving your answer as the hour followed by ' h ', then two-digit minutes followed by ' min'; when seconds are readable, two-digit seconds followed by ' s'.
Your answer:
20 h 40 min
